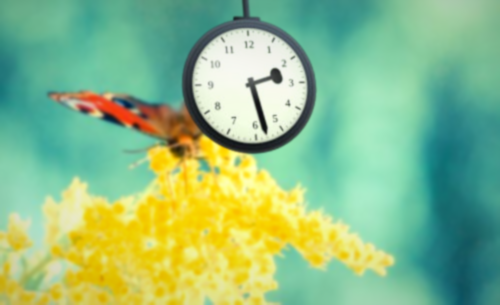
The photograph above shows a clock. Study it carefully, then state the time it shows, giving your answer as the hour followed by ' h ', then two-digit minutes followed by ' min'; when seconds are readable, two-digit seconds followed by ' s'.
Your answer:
2 h 28 min
